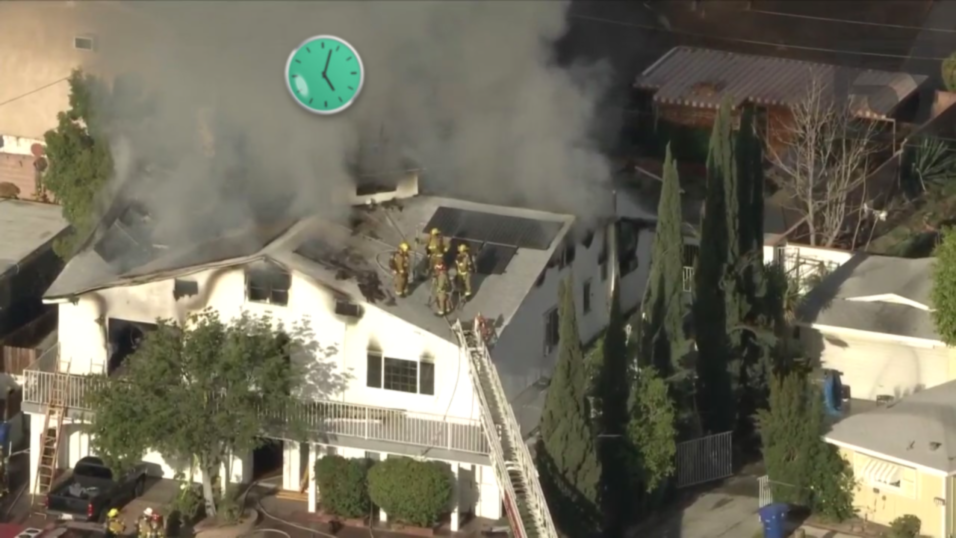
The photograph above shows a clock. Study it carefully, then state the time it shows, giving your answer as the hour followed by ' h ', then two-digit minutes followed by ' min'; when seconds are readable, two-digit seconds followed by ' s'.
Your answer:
5 h 03 min
